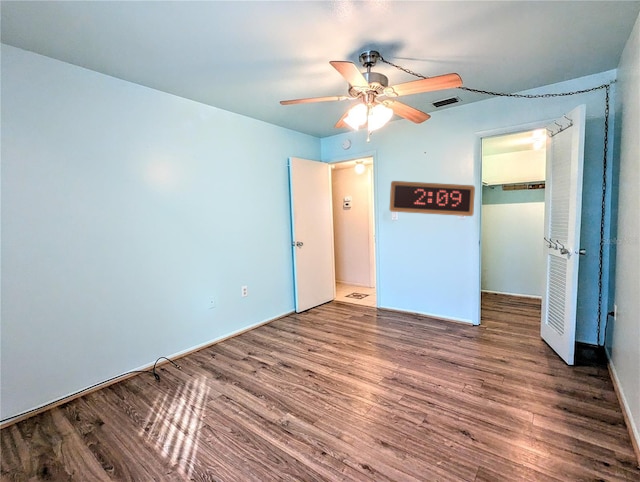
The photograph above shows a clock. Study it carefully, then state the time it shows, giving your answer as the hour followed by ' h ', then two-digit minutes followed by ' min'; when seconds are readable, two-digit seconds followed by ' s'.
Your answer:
2 h 09 min
